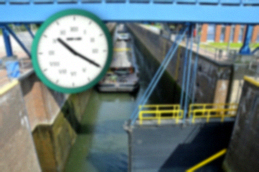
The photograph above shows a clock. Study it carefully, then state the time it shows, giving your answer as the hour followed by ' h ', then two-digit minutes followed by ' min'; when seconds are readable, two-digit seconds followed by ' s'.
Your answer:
10 h 20 min
